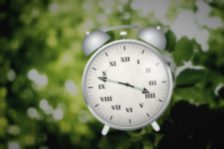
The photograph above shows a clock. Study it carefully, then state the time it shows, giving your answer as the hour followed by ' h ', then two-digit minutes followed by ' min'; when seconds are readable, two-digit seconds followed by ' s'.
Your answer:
3 h 48 min
